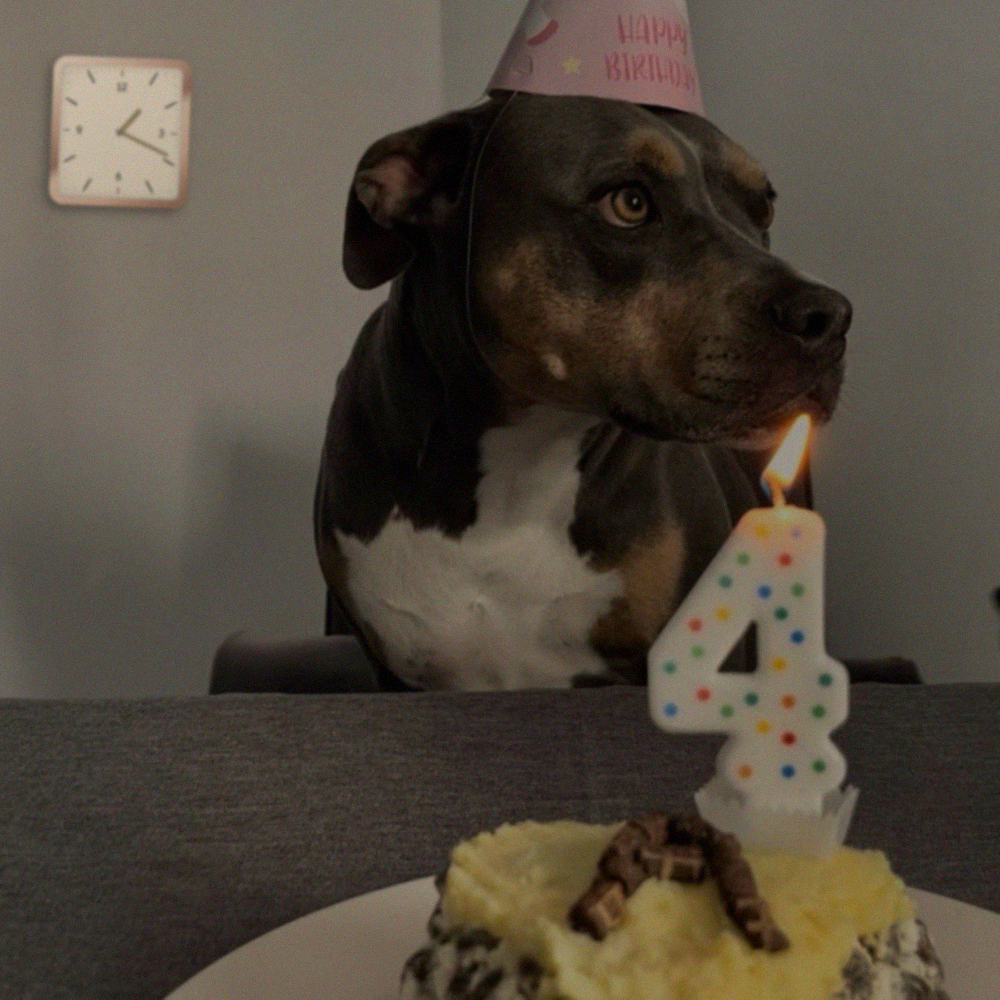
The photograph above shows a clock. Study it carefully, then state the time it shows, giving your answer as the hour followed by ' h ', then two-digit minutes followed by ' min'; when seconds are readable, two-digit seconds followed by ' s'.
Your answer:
1 h 19 min
